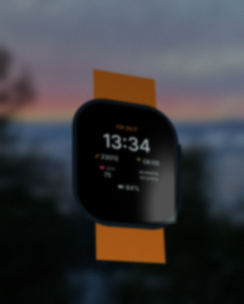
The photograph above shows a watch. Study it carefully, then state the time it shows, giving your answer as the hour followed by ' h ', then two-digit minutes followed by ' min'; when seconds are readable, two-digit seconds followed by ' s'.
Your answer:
13 h 34 min
